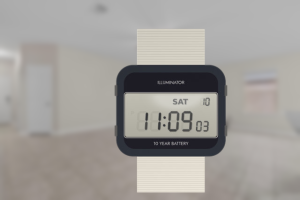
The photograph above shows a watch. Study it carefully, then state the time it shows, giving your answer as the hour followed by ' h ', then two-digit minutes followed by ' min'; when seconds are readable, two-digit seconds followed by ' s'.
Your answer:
11 h 09 min 03 s
